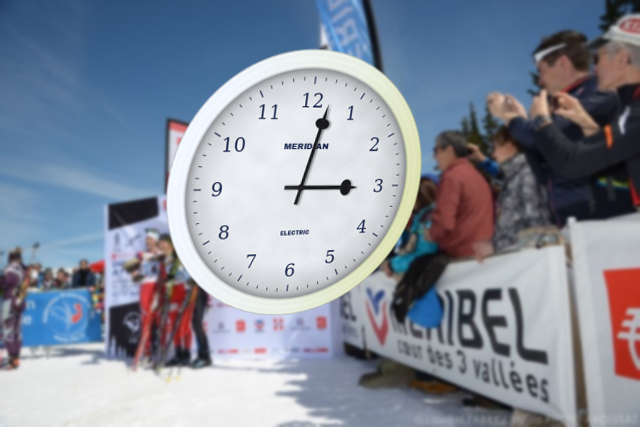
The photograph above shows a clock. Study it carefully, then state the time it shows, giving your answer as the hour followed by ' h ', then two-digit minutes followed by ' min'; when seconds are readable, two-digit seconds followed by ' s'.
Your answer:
3 h 02 min
